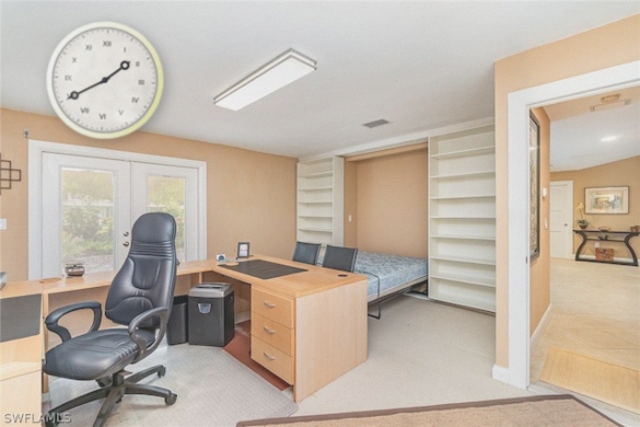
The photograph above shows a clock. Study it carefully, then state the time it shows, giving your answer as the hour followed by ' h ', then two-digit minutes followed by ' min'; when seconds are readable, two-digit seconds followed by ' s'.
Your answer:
1 h 40 min
